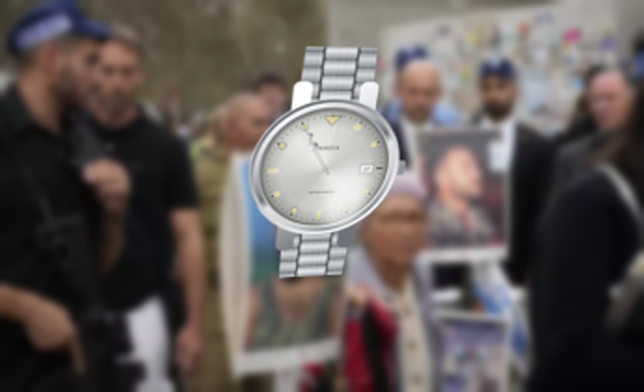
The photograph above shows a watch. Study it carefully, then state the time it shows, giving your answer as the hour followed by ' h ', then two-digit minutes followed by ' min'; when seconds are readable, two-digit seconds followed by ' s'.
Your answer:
10 h 55 min
